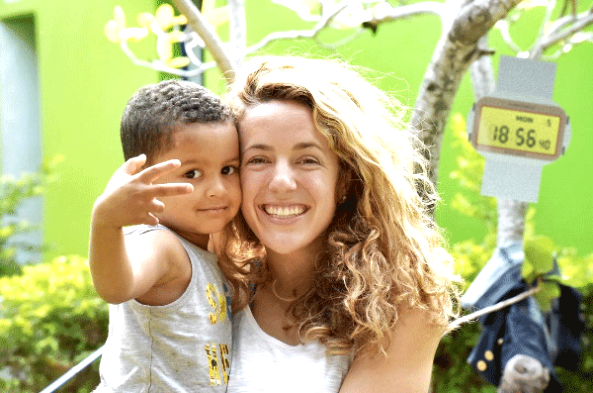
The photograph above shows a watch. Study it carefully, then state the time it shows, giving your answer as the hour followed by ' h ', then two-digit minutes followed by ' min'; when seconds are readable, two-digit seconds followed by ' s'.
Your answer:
18 h 56 min
